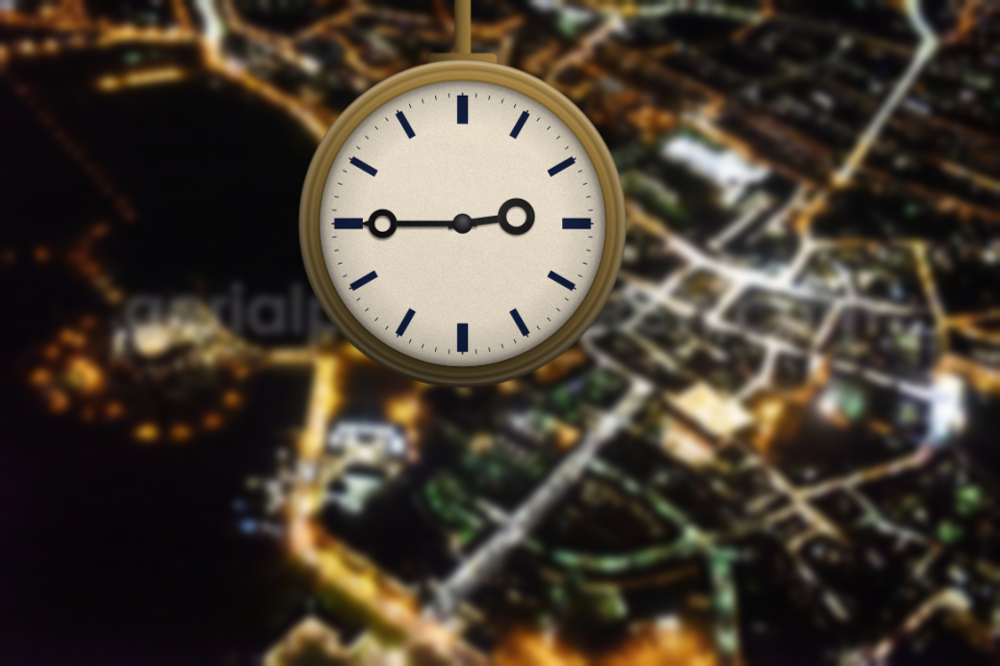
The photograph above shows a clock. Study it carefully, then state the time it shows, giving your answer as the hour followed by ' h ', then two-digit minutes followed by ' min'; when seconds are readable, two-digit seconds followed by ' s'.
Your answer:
2 h 45 min
